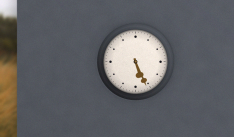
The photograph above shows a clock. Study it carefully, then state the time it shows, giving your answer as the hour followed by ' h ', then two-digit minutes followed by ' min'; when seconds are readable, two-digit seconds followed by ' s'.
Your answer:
5 h 26 min
